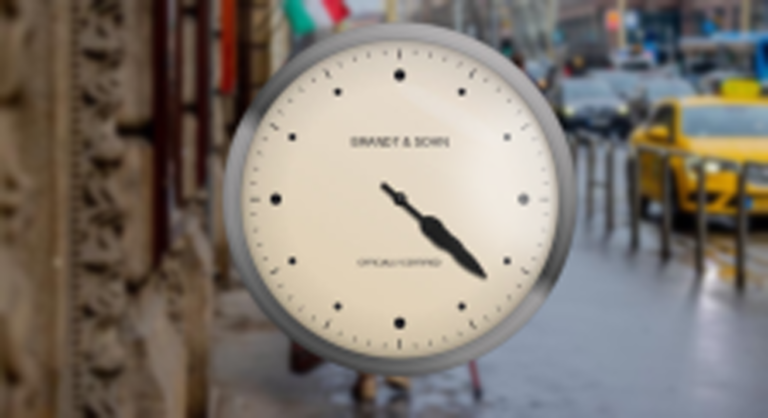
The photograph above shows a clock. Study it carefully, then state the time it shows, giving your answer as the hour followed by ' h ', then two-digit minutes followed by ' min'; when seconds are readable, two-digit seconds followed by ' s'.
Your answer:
4 h 22 min
